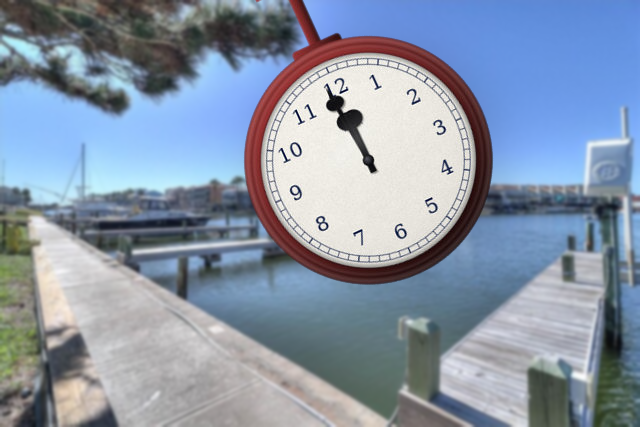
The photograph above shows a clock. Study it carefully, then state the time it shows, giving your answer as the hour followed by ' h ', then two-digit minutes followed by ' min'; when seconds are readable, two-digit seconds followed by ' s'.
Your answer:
11 h 59 min
